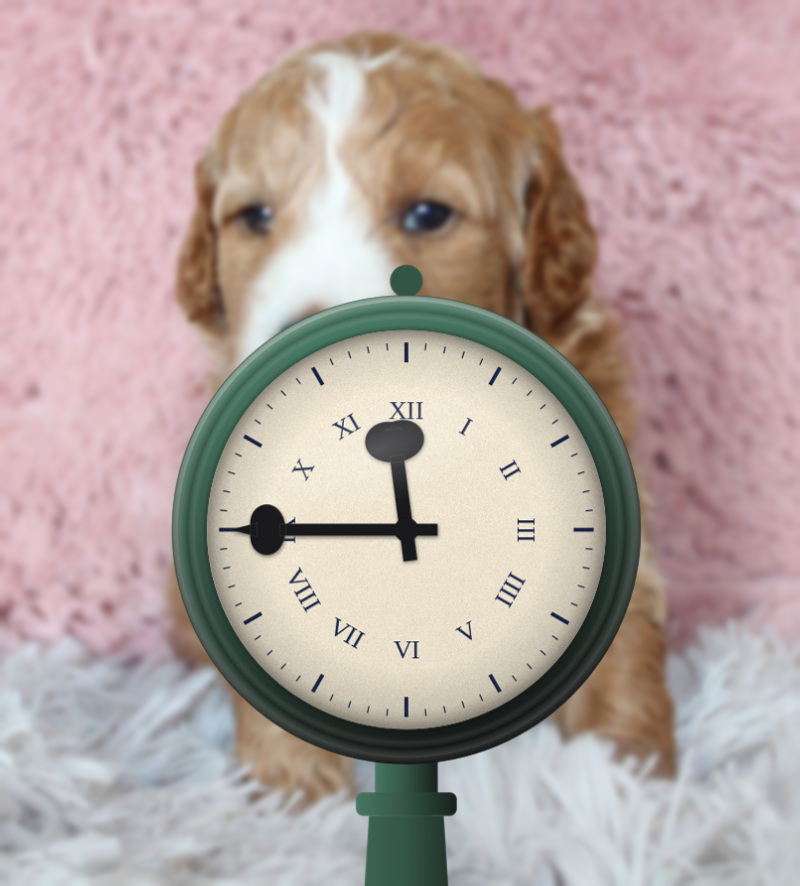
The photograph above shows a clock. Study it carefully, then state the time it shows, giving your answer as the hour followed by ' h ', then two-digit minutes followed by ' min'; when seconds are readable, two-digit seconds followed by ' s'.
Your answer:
11 h 45 min
